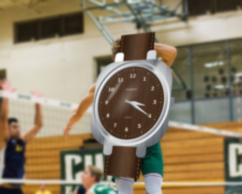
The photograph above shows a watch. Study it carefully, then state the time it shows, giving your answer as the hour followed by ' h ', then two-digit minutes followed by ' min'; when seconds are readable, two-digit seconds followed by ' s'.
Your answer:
3 h 20 min
